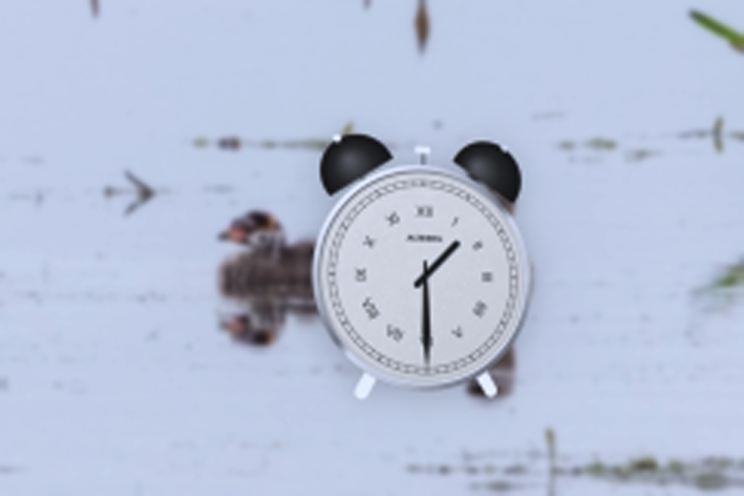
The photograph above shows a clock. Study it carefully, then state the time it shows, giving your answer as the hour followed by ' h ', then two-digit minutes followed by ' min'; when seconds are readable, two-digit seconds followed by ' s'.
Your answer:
1 h 30 min
